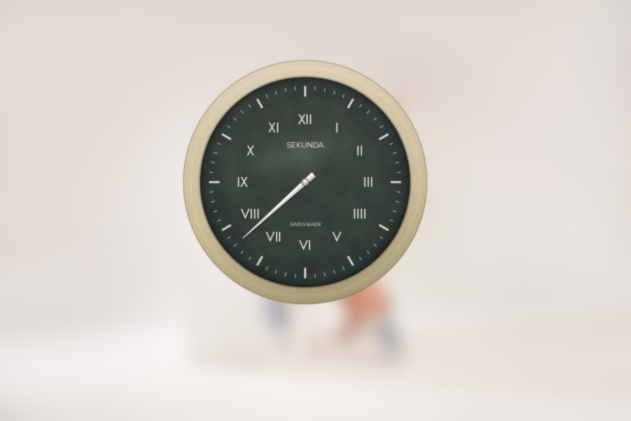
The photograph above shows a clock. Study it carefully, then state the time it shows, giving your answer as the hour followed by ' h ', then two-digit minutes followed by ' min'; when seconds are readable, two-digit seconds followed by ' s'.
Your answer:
7 h 38 min
